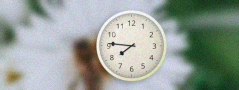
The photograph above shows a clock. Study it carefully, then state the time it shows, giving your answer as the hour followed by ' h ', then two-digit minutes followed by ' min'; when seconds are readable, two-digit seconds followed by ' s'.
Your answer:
7 h 46 min
